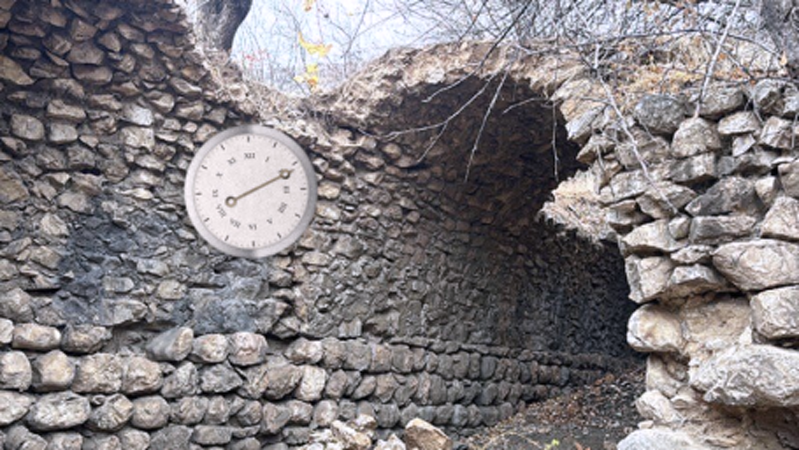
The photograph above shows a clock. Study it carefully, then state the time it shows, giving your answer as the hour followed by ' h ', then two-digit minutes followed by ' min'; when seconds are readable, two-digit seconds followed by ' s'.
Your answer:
8 h 11 min
